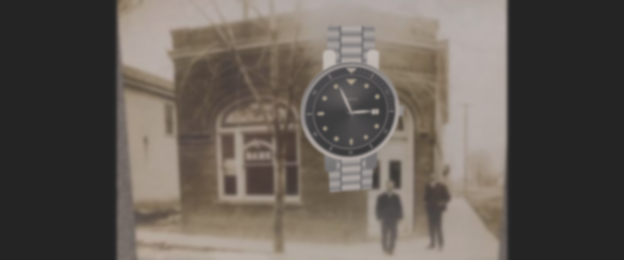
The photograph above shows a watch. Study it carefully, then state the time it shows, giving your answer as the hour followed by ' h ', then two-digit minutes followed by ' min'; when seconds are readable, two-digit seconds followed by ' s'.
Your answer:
2 h 56 min
